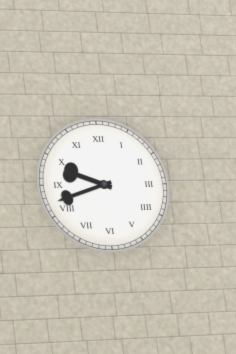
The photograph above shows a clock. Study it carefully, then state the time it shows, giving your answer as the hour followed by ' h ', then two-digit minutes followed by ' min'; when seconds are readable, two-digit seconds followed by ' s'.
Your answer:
9 h 42 min
